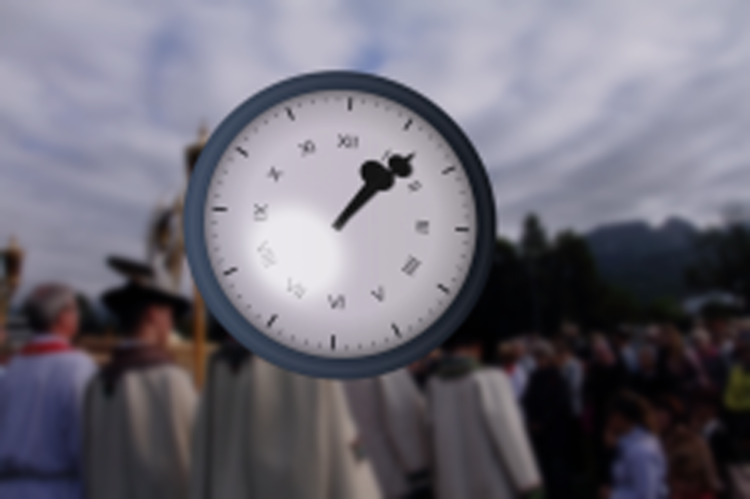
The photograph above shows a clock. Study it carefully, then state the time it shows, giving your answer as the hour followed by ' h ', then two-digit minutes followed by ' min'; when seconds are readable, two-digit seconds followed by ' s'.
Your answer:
1 h 07 min
